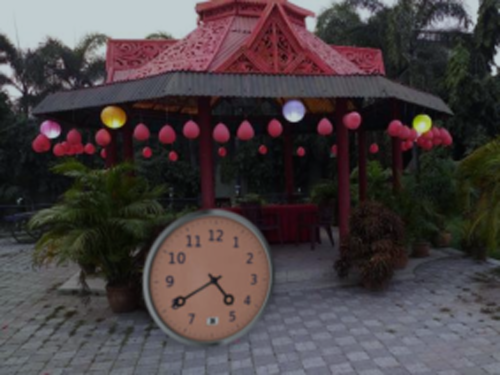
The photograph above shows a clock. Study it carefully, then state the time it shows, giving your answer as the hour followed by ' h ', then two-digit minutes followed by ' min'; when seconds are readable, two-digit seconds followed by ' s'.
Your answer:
4 h 40 min
